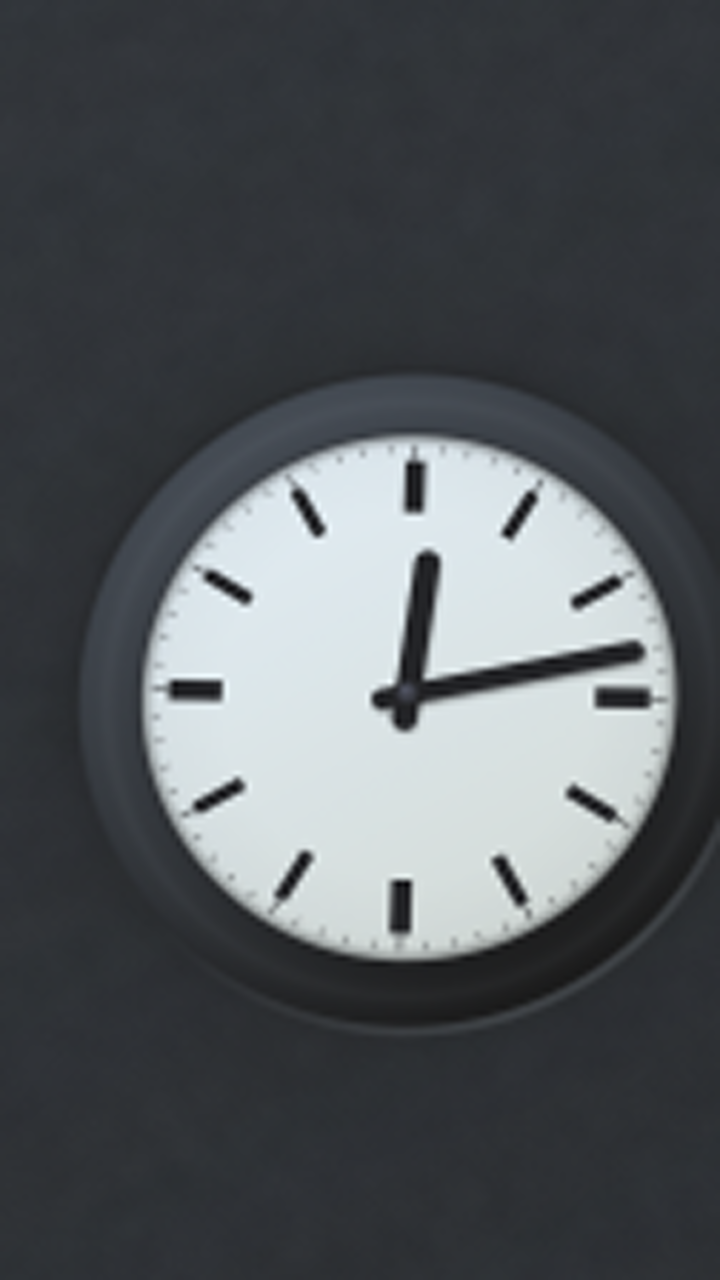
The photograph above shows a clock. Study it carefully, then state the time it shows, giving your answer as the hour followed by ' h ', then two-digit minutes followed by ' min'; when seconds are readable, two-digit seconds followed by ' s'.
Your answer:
12 h 13 min
